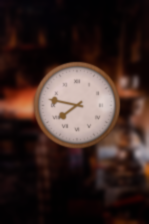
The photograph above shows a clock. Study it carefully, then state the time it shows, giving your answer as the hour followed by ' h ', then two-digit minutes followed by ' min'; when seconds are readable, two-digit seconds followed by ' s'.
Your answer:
7 h 47 min
